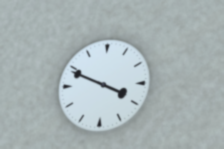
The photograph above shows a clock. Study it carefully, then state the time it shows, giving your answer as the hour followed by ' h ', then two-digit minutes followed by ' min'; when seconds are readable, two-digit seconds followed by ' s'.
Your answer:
3 h 49 min
